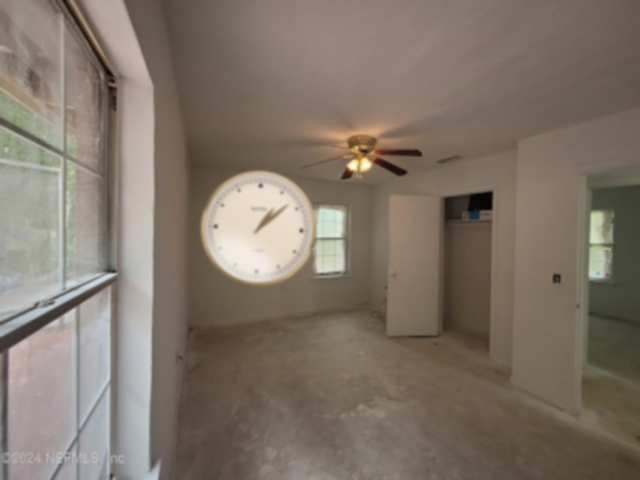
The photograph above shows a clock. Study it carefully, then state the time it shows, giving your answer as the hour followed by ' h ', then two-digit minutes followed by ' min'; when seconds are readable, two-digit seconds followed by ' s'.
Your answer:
1 h 08 min
